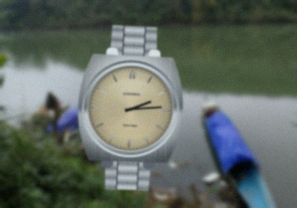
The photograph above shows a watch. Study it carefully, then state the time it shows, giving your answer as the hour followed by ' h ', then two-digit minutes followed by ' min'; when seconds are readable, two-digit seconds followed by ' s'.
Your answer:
2 h 14 min
